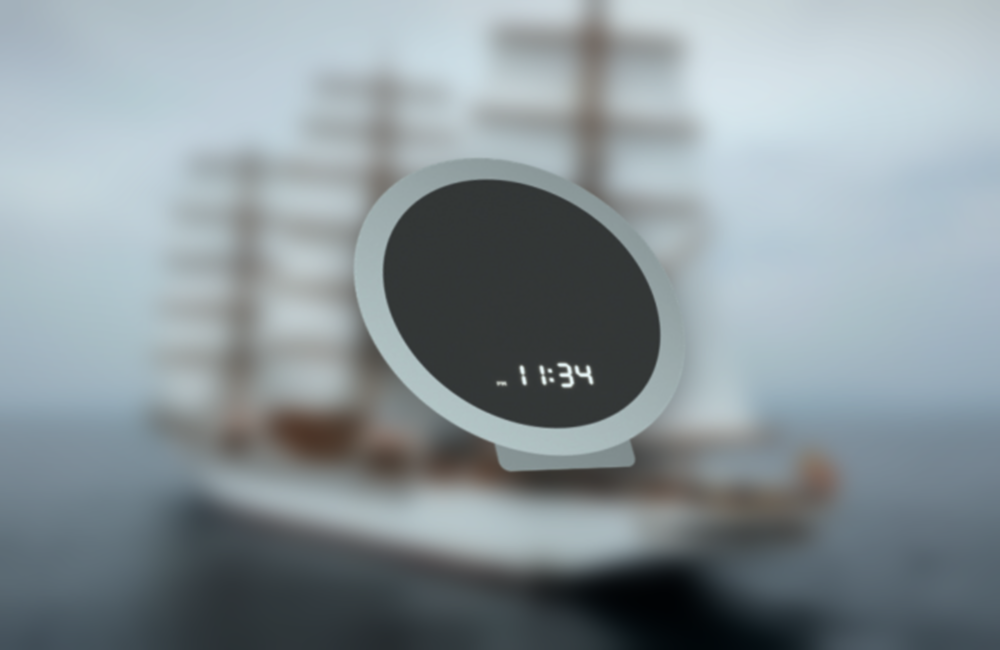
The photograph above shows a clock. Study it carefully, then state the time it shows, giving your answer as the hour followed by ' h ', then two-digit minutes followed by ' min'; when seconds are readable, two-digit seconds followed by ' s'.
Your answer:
11 h 34 min
